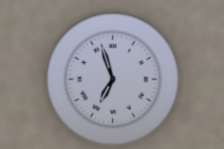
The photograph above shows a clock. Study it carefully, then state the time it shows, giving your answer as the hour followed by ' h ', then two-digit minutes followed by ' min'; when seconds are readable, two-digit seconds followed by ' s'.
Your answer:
6 h 57 min
